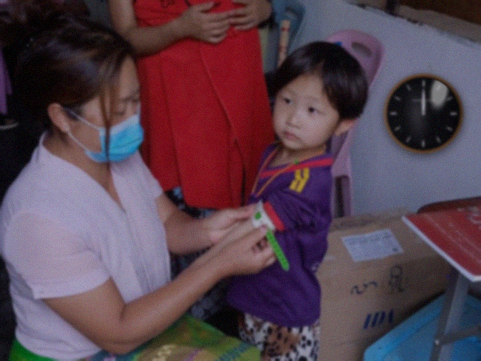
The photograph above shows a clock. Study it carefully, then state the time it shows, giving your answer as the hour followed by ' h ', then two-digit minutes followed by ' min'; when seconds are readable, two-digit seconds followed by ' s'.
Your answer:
12 h 00 min
